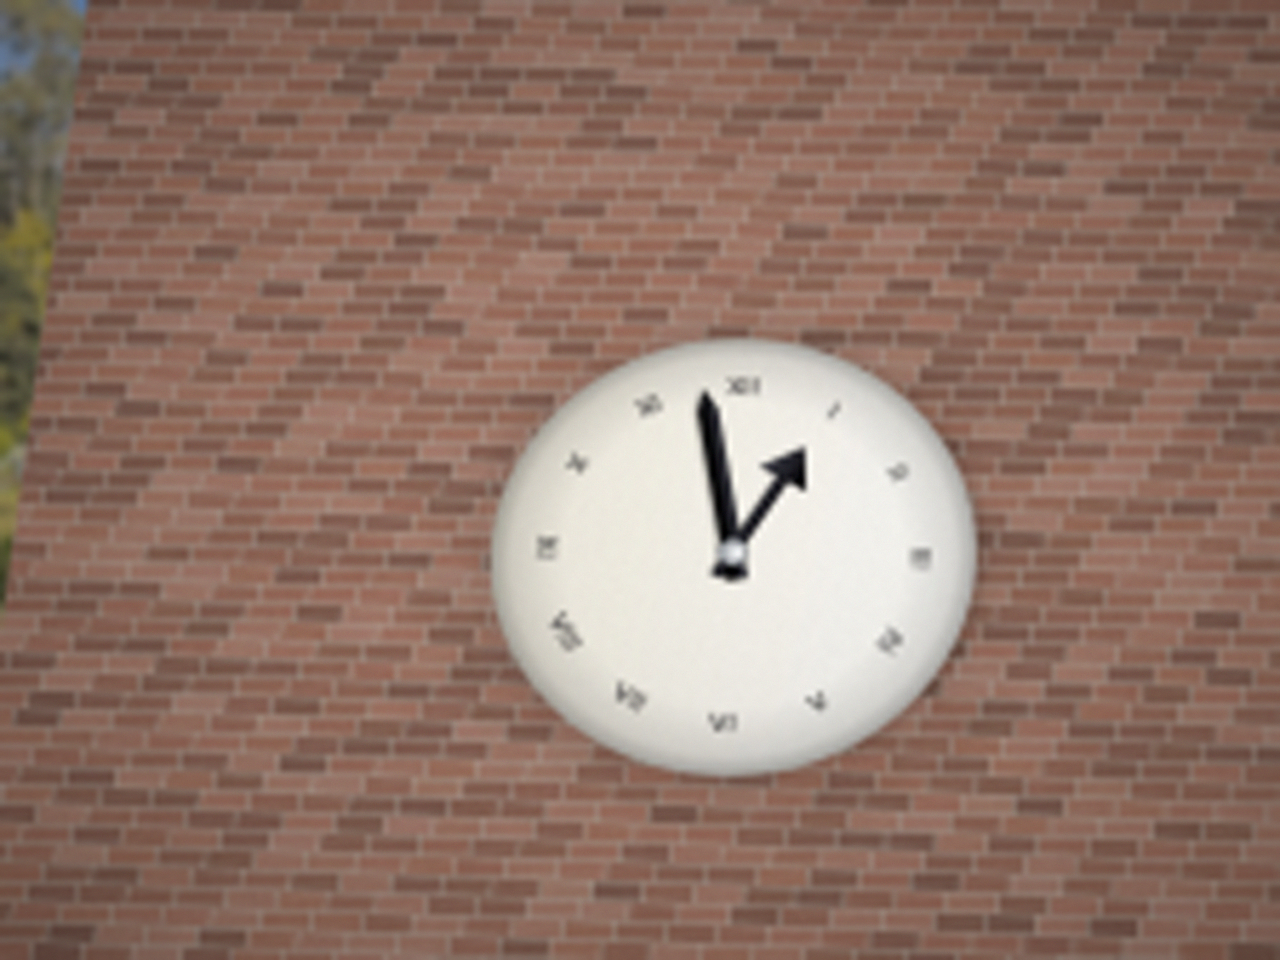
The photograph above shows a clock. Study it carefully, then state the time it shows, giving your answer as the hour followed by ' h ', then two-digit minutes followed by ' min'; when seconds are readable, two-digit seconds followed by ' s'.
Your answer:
12 h 58 min
